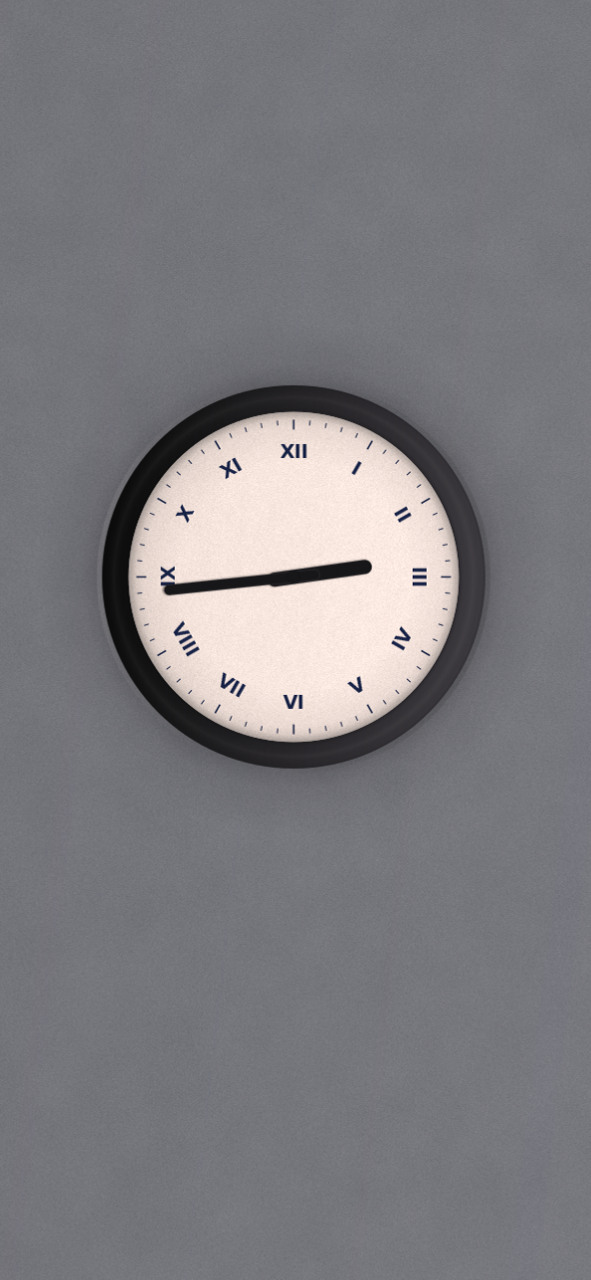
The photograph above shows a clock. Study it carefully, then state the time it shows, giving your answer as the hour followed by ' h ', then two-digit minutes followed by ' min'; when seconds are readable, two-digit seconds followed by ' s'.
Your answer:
2 h 44 min
